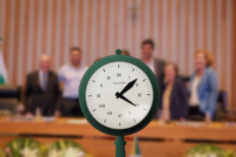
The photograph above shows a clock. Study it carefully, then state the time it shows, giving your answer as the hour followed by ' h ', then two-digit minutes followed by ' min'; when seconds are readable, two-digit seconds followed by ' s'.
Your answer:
4 h 08 min
